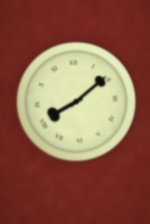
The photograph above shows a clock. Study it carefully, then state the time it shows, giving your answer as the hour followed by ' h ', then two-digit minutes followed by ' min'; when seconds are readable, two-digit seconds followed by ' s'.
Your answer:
8 h 09 min
